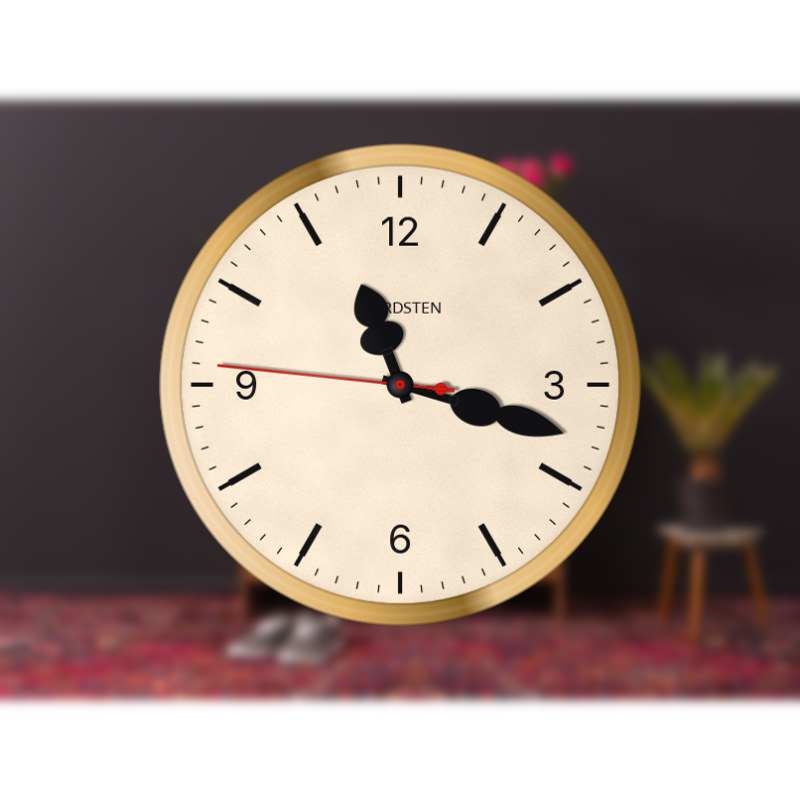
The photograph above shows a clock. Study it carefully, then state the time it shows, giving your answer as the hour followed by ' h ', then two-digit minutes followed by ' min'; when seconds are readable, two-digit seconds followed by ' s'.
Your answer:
11 h 17 min 46 s
